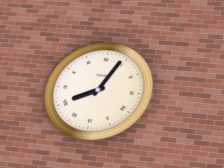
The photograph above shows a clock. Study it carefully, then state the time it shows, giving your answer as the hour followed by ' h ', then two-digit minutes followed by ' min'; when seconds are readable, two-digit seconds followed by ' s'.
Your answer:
8 h 04 min
